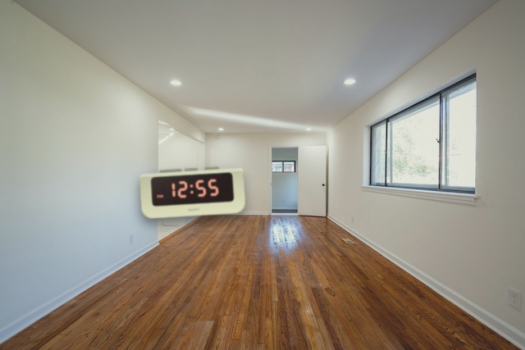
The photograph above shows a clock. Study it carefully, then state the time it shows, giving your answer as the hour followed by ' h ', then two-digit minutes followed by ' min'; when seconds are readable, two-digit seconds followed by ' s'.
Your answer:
12 h 55 min
